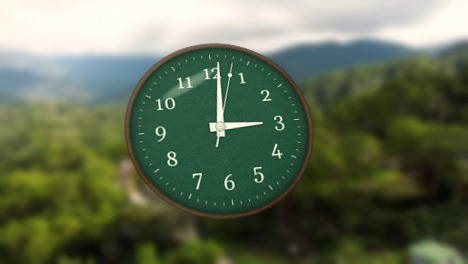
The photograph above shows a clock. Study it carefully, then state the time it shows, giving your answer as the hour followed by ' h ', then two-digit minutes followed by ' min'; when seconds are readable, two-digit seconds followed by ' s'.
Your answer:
3 h 01 min 03 s
